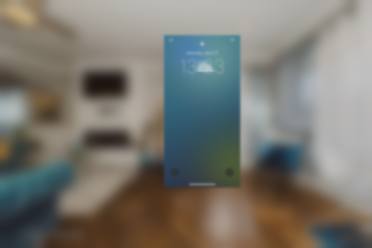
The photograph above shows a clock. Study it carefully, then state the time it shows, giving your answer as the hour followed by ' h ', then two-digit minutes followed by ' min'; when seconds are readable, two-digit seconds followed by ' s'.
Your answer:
13 h 23 min
